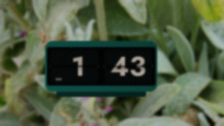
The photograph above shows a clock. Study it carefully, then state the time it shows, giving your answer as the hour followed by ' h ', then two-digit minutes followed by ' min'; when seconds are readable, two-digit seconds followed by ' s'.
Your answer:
1 h 43 min
